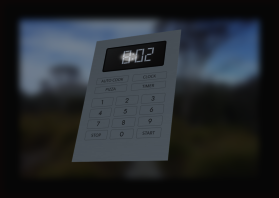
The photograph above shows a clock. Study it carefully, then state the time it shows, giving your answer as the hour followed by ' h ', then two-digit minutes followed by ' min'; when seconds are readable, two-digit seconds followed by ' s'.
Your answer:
8 h 02 min
